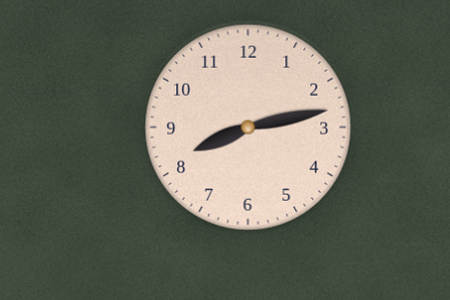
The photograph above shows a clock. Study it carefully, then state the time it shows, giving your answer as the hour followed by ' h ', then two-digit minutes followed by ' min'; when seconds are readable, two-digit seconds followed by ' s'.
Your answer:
8 h 13 min
